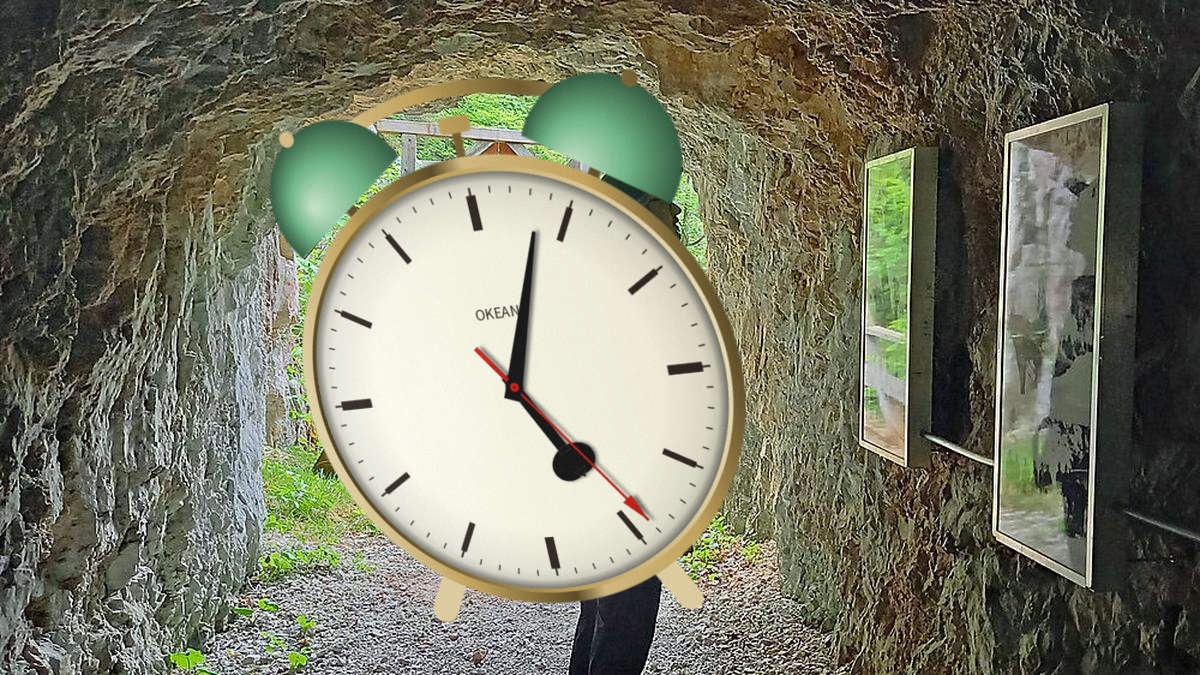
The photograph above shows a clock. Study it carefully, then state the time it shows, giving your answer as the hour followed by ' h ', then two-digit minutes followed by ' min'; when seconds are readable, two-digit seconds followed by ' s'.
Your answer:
5 h 03 min 24 s
